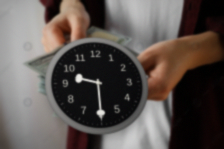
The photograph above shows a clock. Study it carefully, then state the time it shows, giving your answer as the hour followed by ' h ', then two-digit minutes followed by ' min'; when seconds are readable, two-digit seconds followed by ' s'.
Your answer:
9 h 30 min
